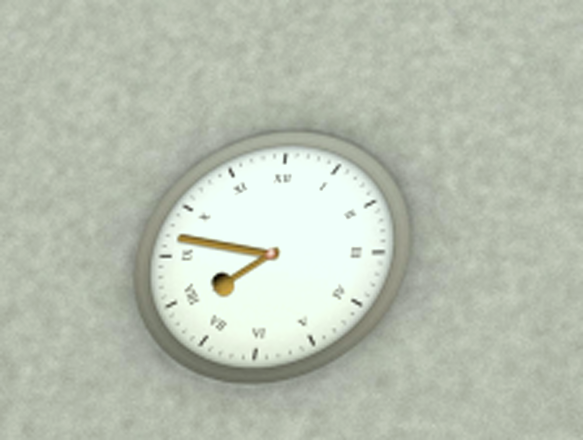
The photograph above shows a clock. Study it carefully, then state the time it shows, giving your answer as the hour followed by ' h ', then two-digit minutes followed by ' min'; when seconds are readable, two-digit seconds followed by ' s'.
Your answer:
7 h 47 min
